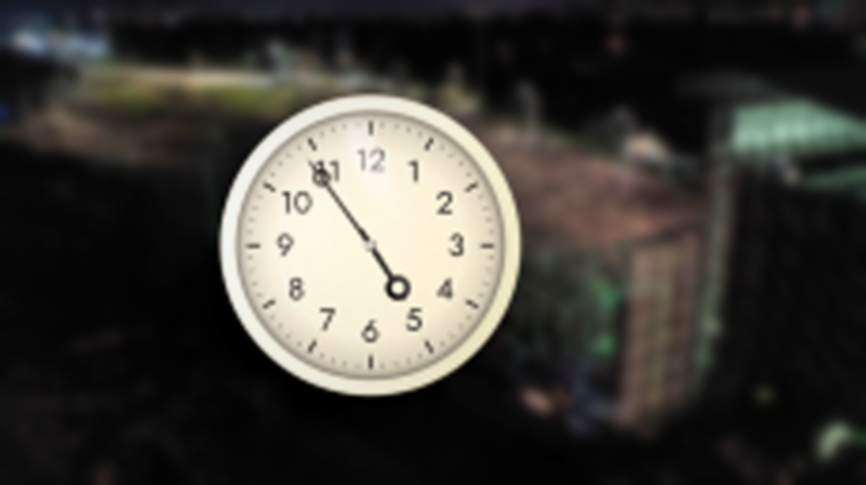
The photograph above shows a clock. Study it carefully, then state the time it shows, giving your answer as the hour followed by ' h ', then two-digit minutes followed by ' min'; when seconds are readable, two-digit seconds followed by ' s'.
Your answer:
4 h 54 min
